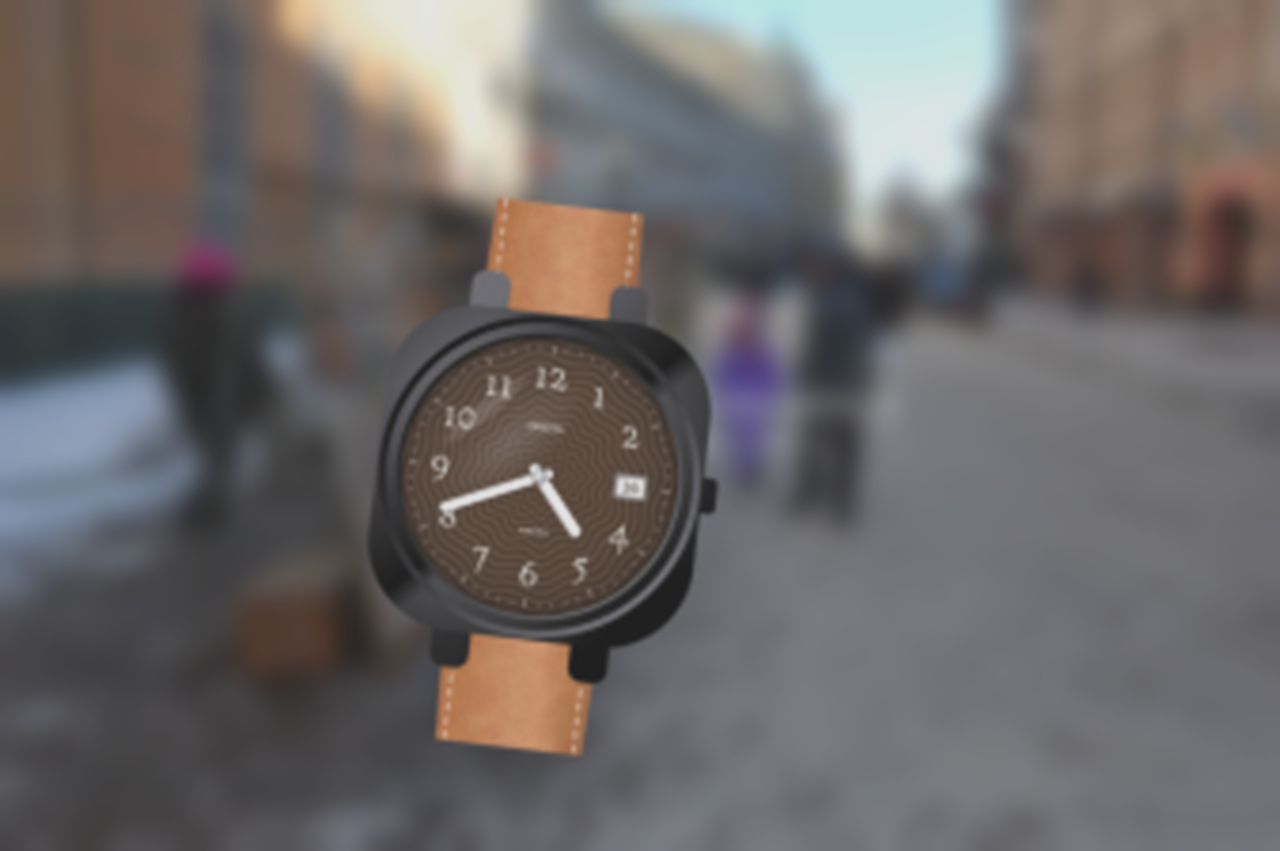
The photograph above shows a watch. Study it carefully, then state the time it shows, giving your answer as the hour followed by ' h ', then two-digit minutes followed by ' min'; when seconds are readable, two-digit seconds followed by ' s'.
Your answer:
4 h 41 min
